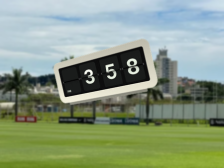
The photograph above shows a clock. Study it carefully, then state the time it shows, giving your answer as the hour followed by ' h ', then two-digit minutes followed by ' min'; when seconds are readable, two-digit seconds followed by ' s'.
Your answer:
3 h 58 min
